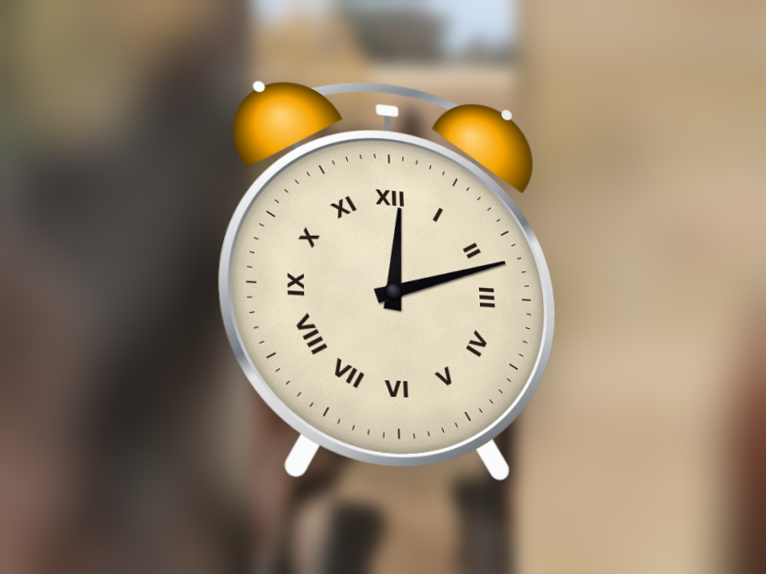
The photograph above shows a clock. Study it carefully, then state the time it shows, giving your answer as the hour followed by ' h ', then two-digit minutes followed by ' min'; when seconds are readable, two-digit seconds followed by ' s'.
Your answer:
12 h 12 min
